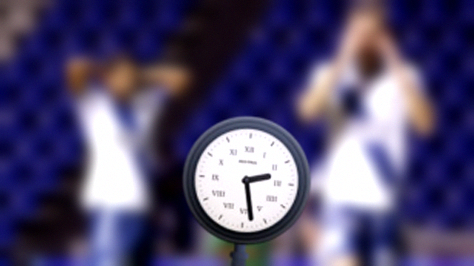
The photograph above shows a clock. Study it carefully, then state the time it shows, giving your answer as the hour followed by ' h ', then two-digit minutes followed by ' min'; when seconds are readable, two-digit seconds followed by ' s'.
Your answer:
2 h 28 min
